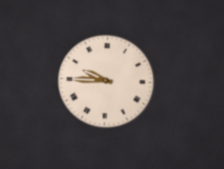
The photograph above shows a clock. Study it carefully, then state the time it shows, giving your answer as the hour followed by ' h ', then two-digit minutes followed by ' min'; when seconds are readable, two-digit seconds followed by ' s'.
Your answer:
9 h 45 min
